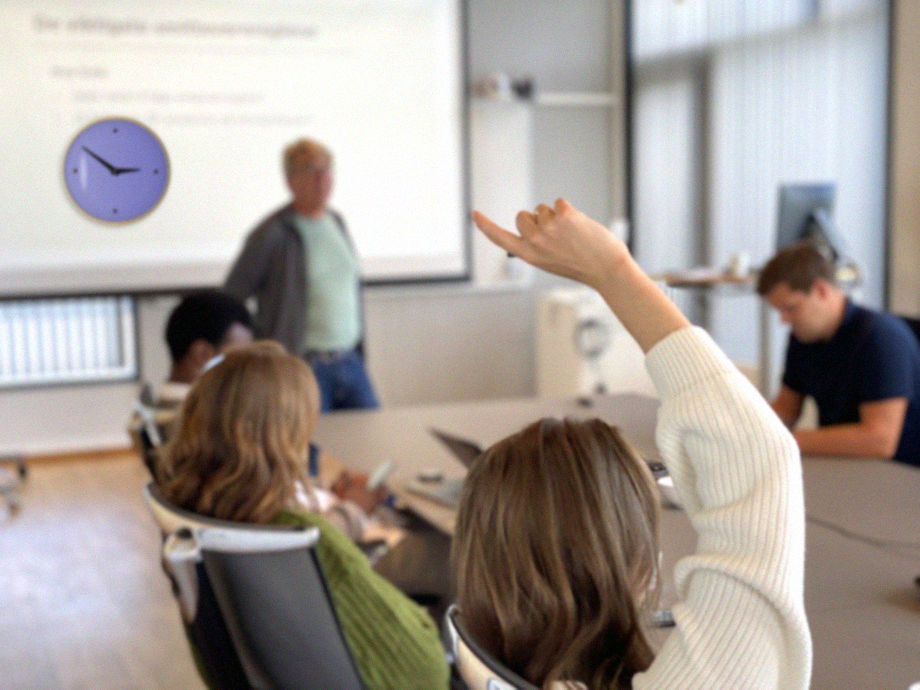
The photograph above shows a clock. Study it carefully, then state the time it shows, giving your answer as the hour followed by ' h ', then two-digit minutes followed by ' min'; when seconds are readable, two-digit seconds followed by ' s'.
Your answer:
2 h 51 min
